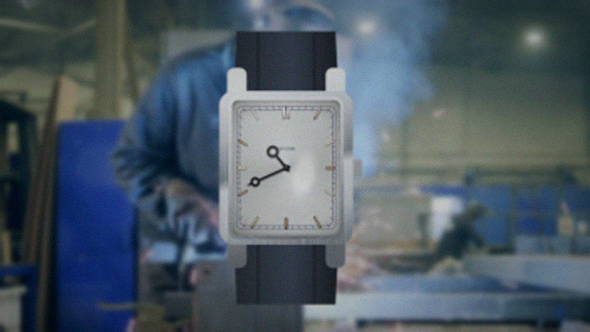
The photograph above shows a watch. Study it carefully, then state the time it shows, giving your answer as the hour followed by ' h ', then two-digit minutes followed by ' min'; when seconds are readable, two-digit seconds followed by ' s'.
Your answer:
10 h 41 min
